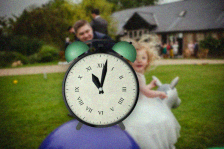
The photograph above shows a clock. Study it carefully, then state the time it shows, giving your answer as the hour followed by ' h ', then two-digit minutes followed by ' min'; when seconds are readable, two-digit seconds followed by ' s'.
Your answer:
11 h 02 min
